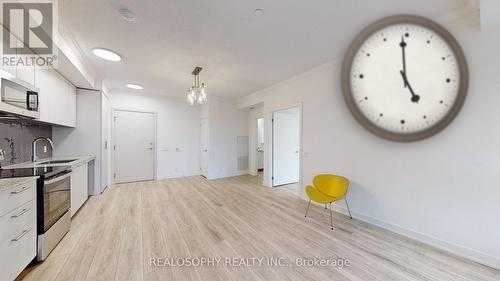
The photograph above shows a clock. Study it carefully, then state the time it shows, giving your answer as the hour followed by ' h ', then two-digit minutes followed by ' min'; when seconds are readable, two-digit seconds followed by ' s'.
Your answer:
4 h 59 min
